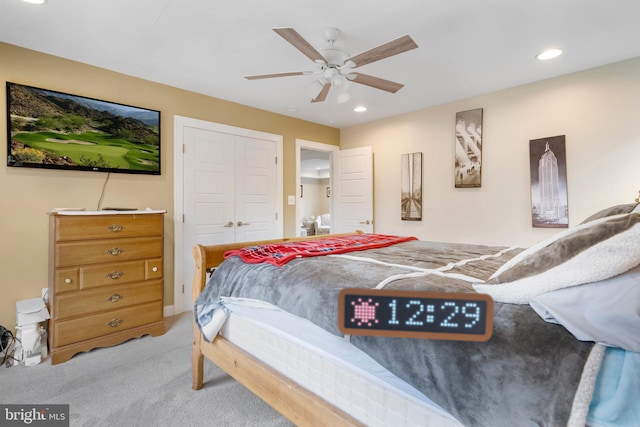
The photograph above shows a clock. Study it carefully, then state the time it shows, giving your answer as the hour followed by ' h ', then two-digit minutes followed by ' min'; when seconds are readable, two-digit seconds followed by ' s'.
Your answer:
12 h 29 min
